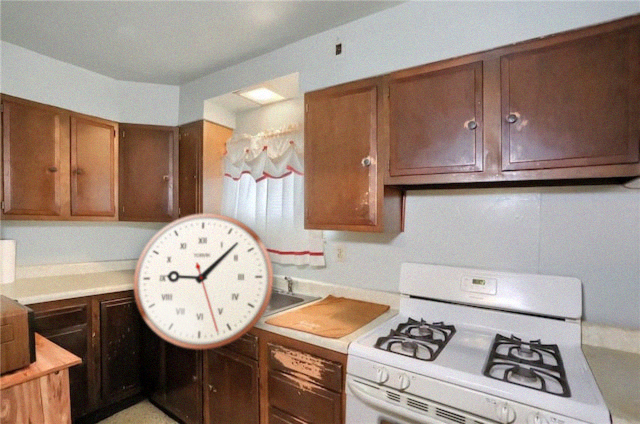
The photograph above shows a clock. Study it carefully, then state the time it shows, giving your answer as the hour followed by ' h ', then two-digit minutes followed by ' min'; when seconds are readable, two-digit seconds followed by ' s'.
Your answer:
9 h 07 min 27 s
